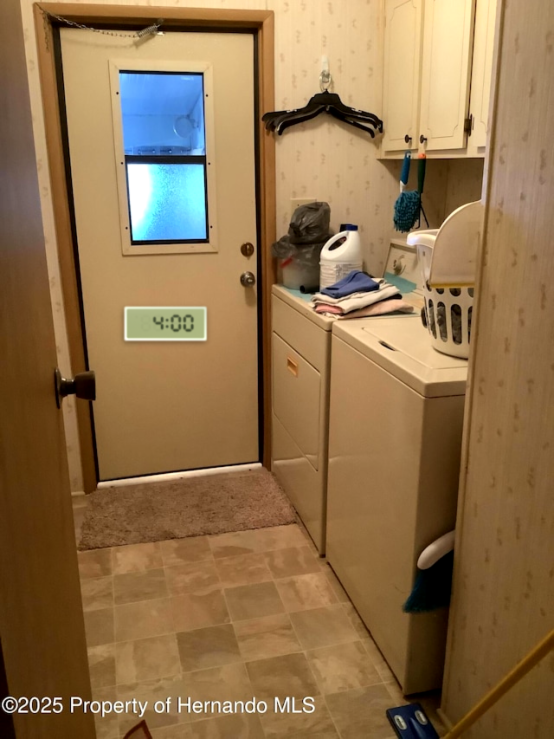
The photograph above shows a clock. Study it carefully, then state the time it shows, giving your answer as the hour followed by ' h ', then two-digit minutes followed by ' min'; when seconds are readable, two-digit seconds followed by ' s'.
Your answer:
4 h 00 min
